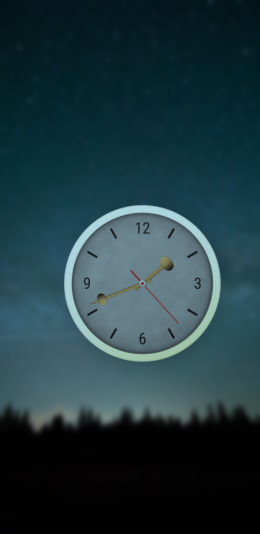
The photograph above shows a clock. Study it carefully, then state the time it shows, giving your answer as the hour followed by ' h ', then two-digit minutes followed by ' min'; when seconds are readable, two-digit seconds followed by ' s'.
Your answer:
1 h 41 min 23 s
